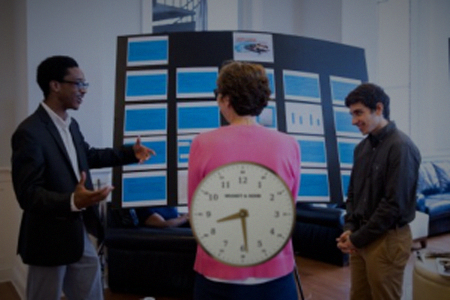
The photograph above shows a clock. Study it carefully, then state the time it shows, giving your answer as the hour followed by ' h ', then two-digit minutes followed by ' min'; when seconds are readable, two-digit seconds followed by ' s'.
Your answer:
8 h 29 min
